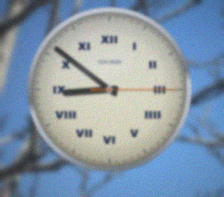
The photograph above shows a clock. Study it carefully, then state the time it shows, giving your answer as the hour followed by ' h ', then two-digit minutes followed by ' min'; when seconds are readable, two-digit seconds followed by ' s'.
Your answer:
8 h 51 min 15 s
